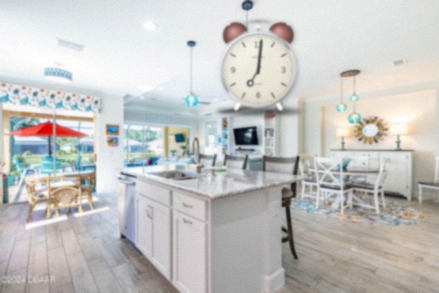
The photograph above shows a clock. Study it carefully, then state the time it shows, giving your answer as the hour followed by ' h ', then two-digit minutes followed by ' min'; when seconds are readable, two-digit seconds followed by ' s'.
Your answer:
7 h 01 min
